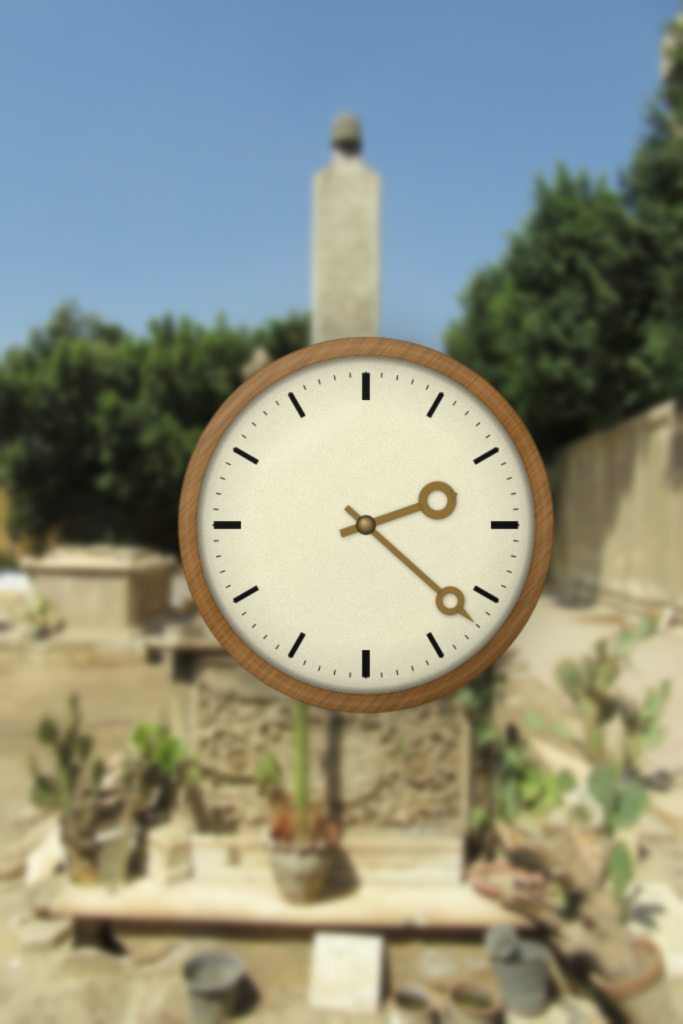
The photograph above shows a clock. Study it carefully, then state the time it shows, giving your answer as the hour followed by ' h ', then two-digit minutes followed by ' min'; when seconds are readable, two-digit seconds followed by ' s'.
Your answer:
2 h 22 min
